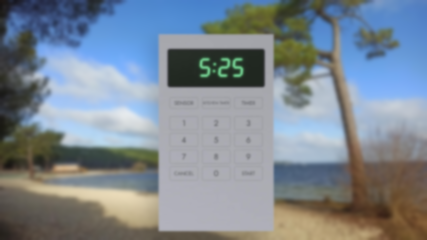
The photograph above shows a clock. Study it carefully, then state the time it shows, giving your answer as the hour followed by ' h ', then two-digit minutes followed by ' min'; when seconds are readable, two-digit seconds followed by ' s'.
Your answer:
5 h 25 min
